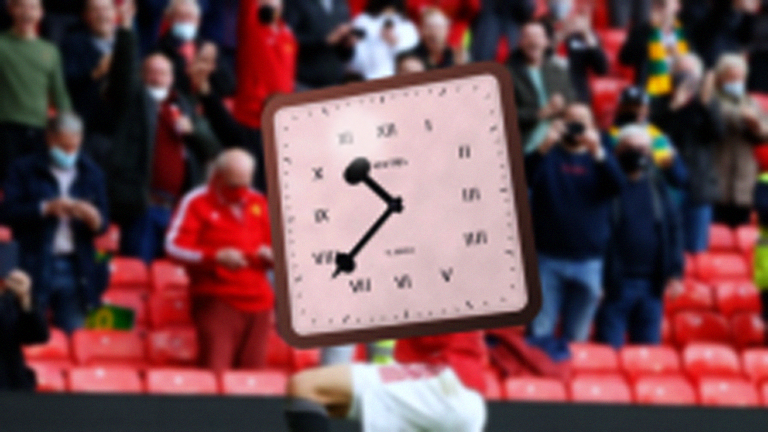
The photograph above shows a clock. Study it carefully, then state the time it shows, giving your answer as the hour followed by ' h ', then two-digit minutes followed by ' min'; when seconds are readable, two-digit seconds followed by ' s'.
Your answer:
10 h 38 min
